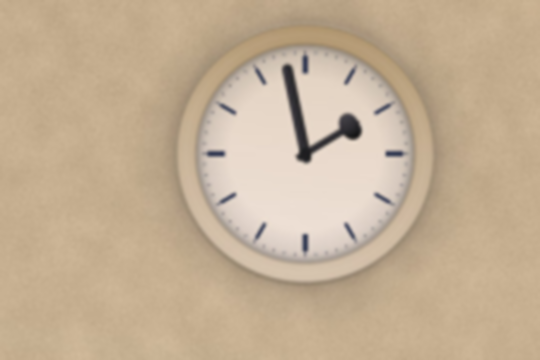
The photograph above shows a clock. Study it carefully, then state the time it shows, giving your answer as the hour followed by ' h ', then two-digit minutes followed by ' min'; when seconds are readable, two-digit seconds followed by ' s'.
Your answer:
1 h 58 min
